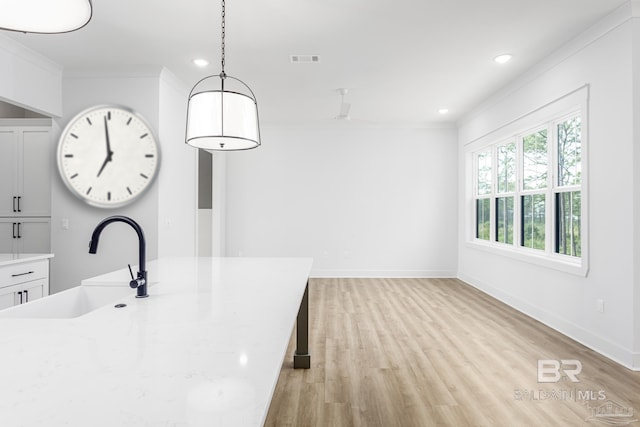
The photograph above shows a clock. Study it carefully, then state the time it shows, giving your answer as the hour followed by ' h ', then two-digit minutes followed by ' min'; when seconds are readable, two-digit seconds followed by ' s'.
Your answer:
6 h 59 min
